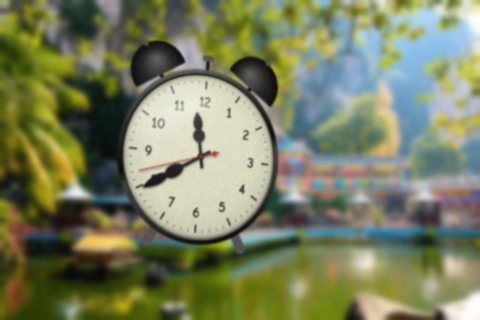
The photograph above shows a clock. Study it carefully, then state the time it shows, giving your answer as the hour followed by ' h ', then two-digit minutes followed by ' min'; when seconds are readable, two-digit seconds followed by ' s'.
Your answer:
11 h 39 min 42 s
